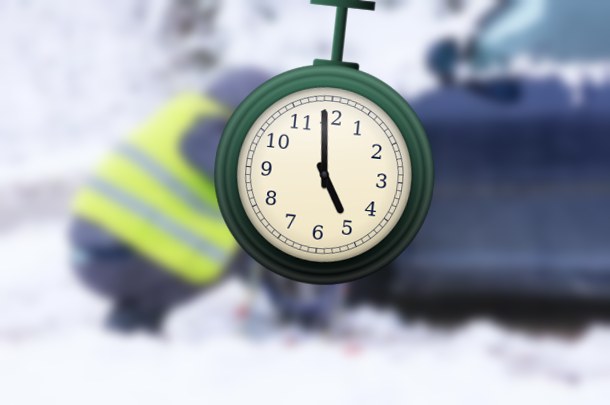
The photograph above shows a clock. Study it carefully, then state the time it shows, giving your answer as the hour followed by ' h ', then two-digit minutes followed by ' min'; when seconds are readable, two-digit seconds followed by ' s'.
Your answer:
4 h 59 min
